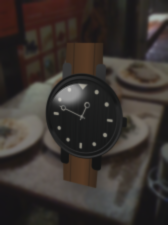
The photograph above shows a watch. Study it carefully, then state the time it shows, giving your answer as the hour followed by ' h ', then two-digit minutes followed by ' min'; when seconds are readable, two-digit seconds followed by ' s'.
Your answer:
12 h 48 min
